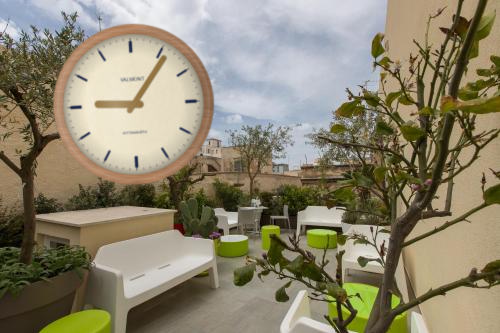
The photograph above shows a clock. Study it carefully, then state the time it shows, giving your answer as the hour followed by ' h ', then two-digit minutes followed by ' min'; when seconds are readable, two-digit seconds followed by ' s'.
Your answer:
9 h 06 min
